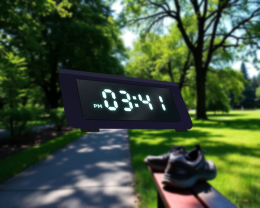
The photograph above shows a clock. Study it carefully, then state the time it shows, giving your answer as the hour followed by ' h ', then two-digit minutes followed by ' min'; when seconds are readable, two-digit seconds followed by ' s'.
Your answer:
3 h 41 min
